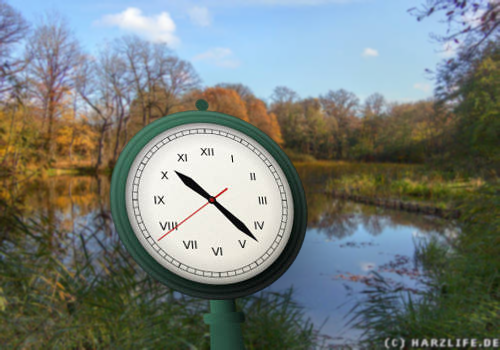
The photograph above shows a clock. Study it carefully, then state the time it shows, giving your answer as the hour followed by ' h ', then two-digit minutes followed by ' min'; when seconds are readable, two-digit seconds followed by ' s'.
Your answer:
10 h 22 min 39 s
